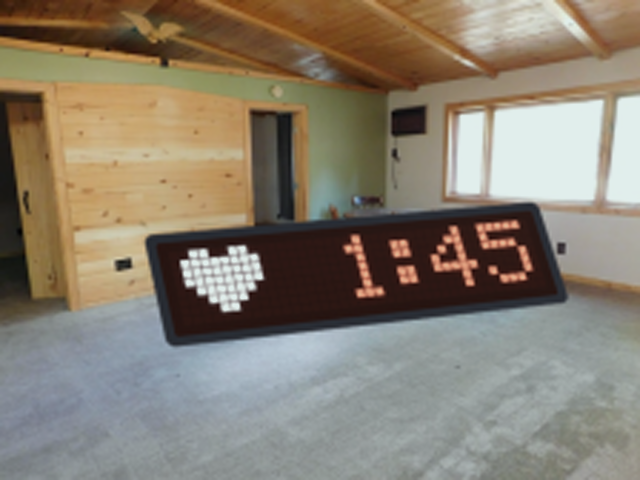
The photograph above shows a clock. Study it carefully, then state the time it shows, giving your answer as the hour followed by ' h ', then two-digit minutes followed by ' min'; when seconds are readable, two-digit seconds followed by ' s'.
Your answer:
1 h 45 min
